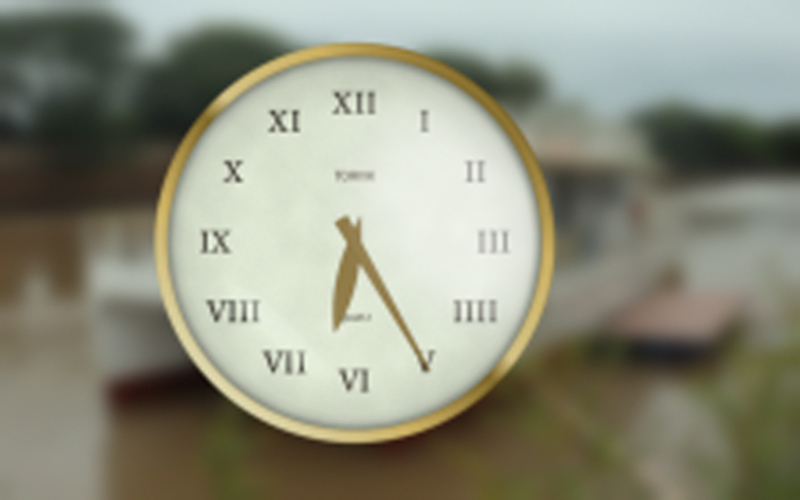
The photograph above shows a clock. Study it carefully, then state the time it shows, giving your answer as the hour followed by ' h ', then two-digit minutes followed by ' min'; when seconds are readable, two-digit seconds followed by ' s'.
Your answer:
6 h 25 min
